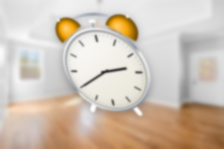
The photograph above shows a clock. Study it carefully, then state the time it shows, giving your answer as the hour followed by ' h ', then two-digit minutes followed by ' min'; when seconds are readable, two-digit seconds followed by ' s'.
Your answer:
2 h 40 min
